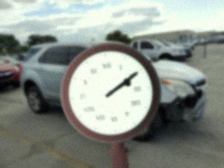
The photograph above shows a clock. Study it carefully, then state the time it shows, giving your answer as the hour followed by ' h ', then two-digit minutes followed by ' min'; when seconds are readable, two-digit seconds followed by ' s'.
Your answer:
2 h 10 min
